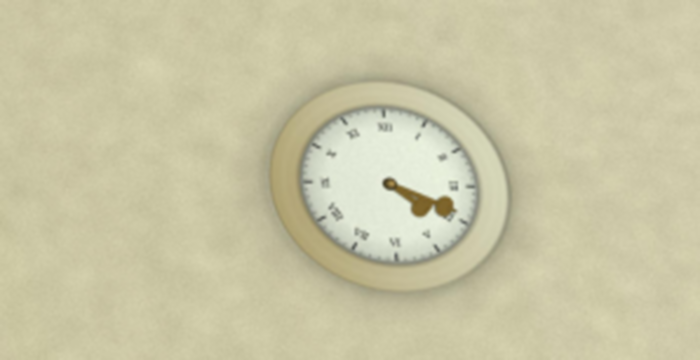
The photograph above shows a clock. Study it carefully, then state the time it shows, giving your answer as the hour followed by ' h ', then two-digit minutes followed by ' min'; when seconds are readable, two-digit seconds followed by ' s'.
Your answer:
4 h 19 min
